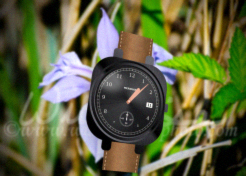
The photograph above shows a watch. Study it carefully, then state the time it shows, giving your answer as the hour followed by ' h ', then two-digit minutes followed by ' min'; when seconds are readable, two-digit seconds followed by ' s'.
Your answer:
1 h 07 min
